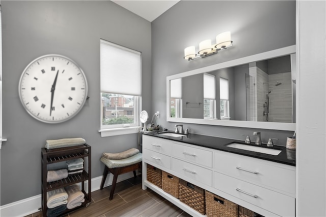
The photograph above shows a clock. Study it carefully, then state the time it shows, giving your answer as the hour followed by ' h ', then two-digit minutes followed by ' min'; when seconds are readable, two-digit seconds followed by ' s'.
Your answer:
12 h 31 min
